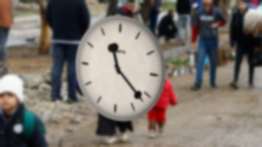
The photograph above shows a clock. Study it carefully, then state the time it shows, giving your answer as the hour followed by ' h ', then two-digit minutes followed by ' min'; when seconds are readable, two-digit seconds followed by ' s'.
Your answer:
11 h 22 min
